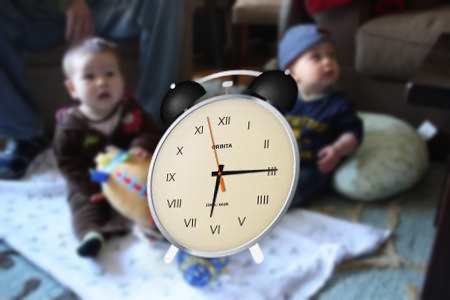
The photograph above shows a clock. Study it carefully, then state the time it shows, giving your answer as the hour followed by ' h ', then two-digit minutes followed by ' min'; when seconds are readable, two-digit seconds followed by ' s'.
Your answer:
6 h 14 min 57 s
